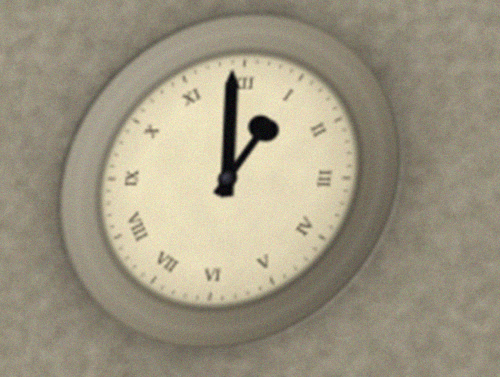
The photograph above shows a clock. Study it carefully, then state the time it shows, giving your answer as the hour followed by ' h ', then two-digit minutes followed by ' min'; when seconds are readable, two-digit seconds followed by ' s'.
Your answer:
12 h 59 min
